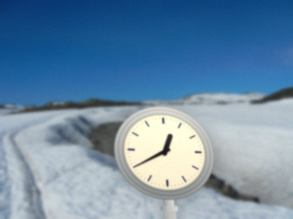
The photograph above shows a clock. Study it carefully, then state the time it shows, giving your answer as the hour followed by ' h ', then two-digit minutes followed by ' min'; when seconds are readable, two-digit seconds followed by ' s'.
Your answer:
12 h 40 min
